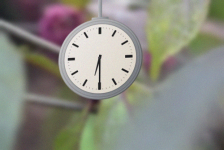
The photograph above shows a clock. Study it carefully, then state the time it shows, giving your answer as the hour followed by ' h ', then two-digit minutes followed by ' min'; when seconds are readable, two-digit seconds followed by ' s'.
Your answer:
6 h 30 min
